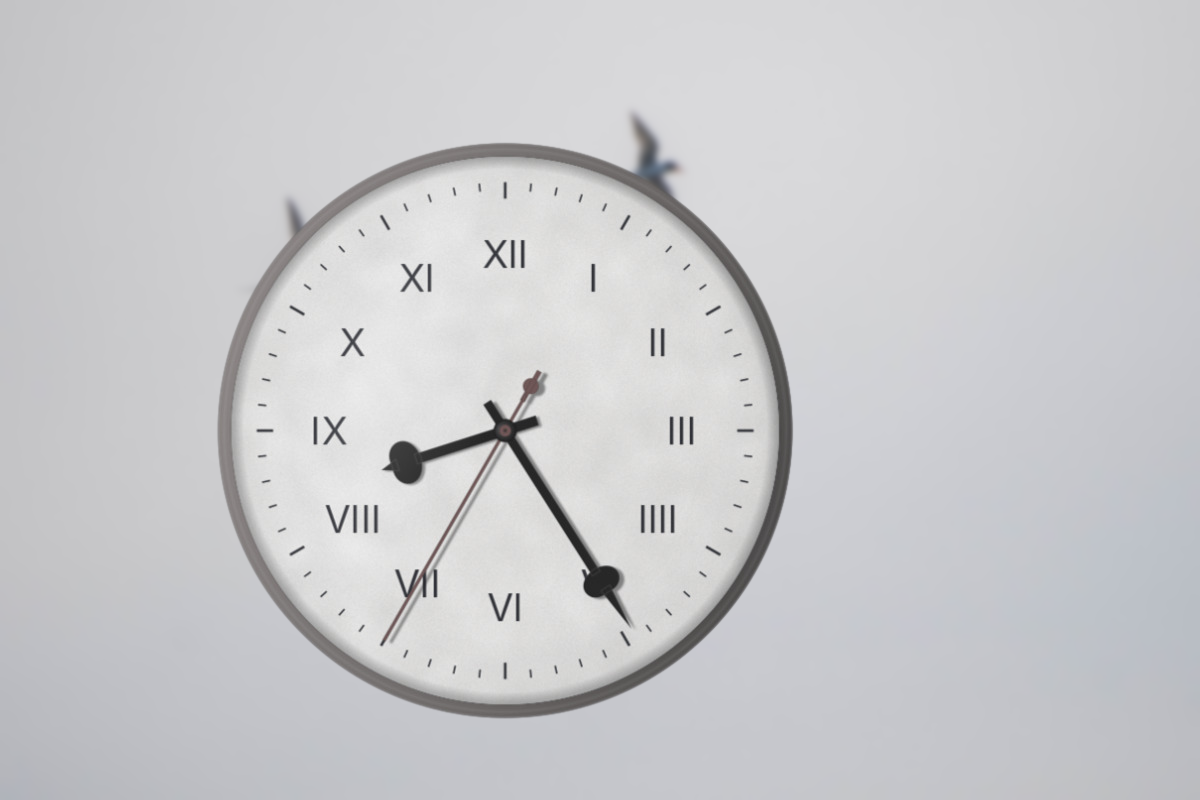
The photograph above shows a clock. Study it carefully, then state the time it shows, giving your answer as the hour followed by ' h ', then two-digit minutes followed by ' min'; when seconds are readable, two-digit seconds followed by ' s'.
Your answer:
8 h 24 min 35 s
